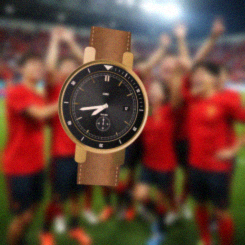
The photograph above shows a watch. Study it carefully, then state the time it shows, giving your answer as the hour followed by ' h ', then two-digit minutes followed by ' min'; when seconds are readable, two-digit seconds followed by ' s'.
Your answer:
7 h 43 min
